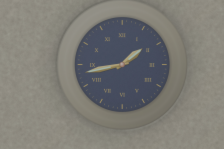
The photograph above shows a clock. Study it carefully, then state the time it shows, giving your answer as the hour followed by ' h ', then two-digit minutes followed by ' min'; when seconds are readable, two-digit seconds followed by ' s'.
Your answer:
1 h 43 min
